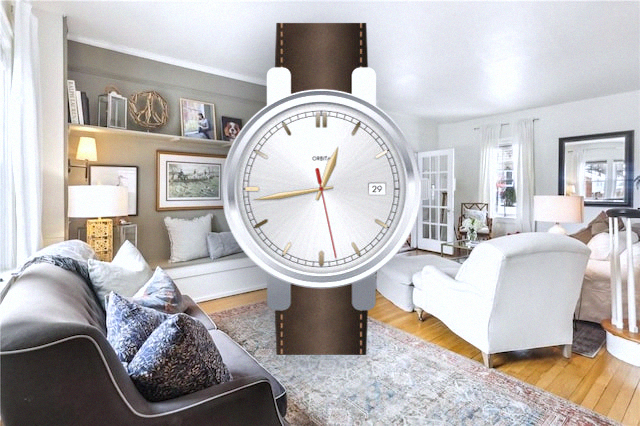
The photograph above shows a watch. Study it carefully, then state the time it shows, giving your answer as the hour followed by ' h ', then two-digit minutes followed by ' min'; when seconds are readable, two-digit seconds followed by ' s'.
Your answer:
12 h 43 min 28 s
